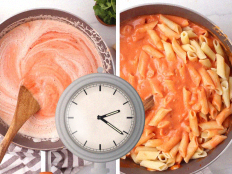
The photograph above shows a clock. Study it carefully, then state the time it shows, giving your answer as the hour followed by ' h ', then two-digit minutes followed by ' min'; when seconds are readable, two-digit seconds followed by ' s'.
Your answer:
2 h 21 min
